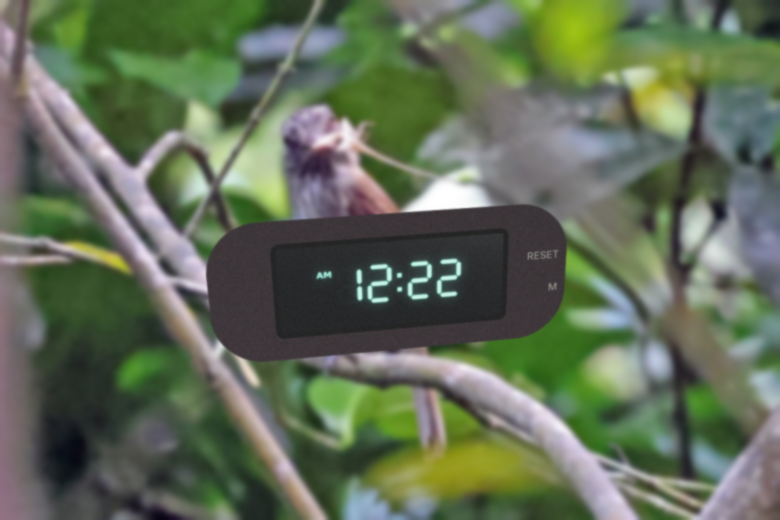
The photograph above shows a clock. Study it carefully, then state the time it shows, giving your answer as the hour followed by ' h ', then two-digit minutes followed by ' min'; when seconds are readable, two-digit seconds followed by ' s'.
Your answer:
12 h 22 min
